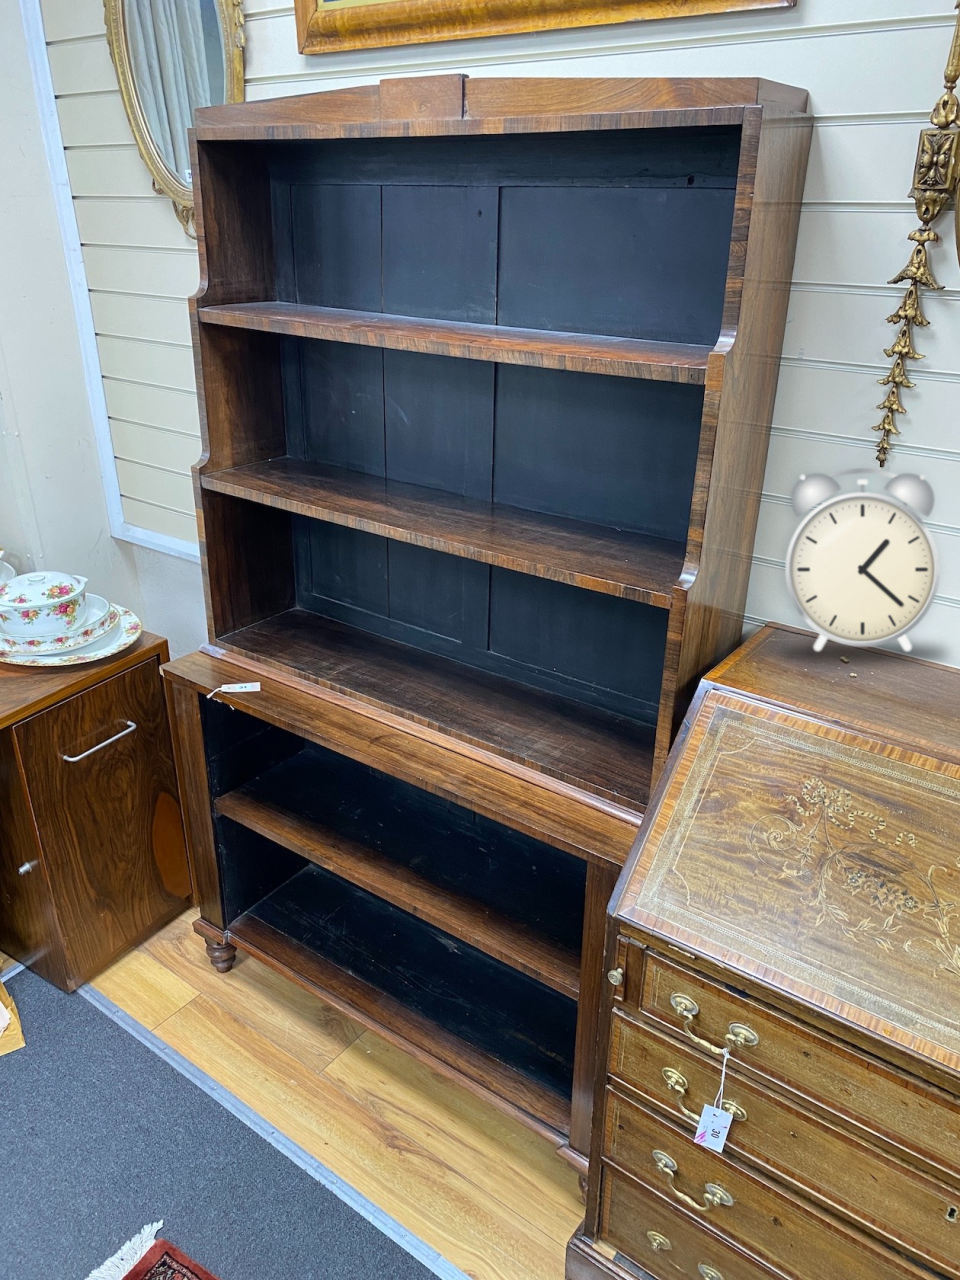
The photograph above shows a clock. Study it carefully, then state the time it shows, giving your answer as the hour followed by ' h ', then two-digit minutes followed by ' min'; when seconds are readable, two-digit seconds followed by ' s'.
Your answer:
1 h 22 min
